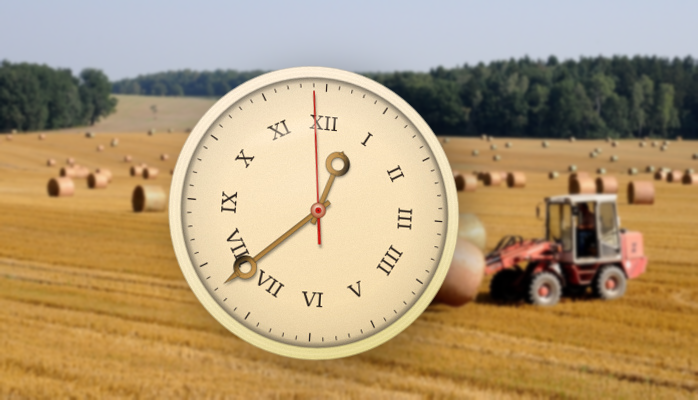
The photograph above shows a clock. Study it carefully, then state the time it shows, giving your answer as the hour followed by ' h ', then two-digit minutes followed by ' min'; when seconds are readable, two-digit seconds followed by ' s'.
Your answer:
12 h 37 min 59 s
